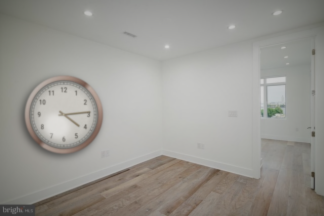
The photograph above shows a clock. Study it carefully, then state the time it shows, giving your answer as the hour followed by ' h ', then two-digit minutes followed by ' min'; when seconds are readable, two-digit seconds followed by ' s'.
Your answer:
4 h 14 min
